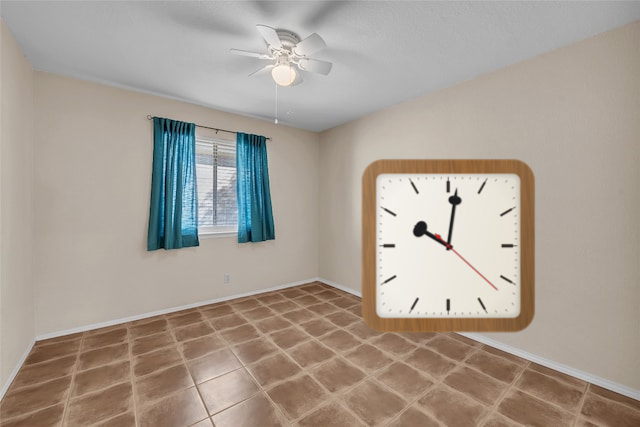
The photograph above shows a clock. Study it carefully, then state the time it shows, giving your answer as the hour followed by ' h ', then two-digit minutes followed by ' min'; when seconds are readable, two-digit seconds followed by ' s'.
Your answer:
10 h 01 min 22 s
